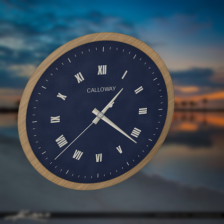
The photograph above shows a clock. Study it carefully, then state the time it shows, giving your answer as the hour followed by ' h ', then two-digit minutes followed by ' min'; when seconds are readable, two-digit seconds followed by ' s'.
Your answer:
1 h 21 min 38 s
